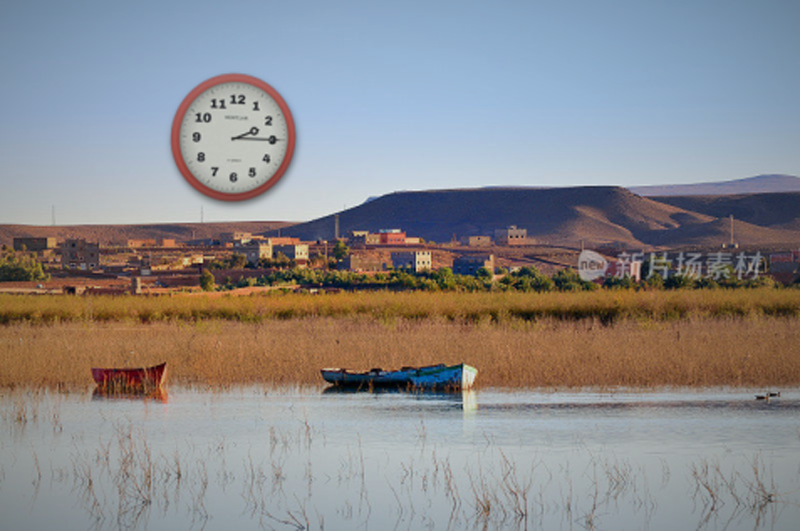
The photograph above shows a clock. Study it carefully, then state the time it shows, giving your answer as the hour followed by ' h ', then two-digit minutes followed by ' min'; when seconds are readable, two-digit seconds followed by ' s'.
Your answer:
2 h 15 min
